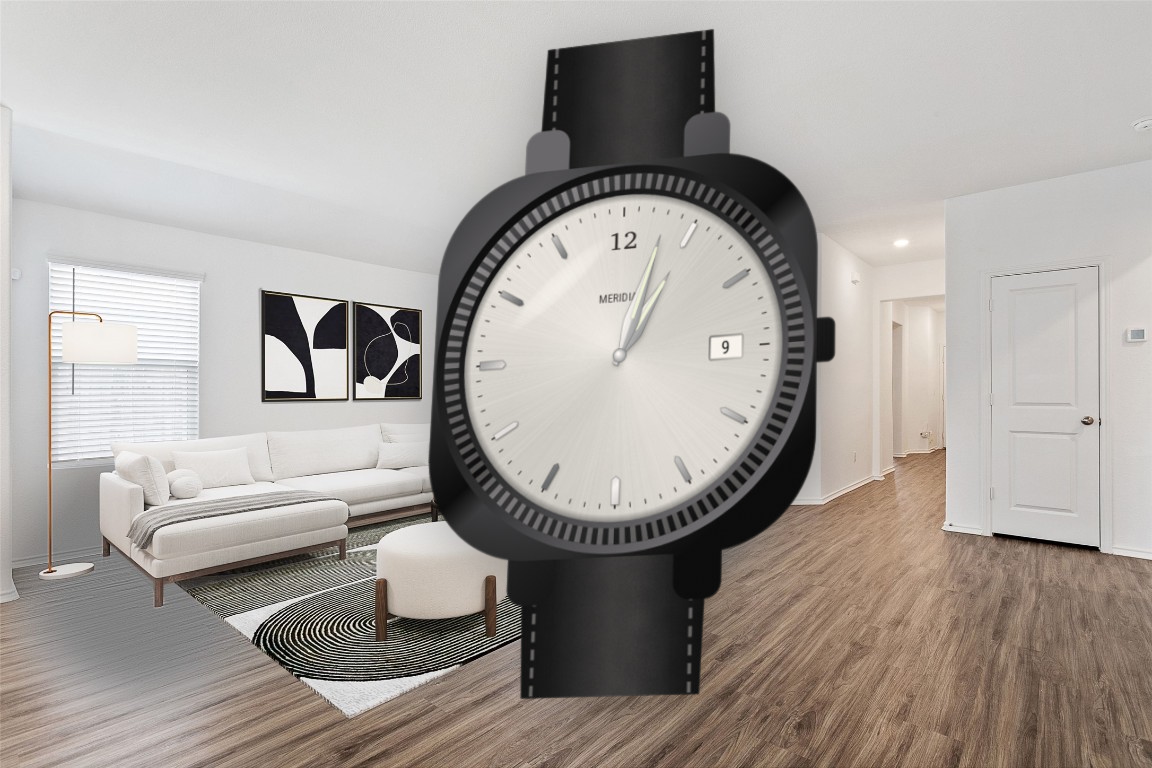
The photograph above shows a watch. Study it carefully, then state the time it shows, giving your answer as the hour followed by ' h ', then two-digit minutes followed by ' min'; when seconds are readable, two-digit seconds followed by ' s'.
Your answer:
1 h 03 min
